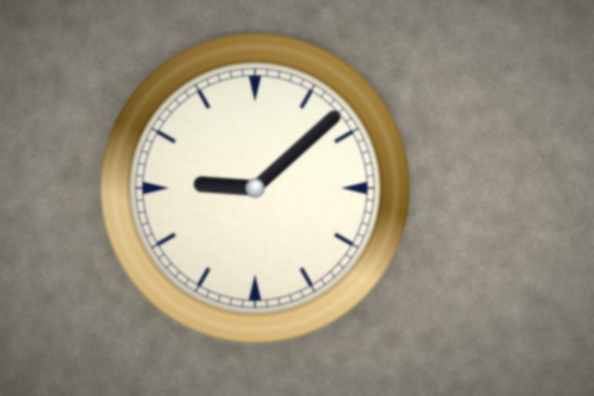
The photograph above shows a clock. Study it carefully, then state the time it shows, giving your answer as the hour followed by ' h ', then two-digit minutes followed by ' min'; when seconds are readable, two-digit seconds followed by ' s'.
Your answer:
9 h 08 min
